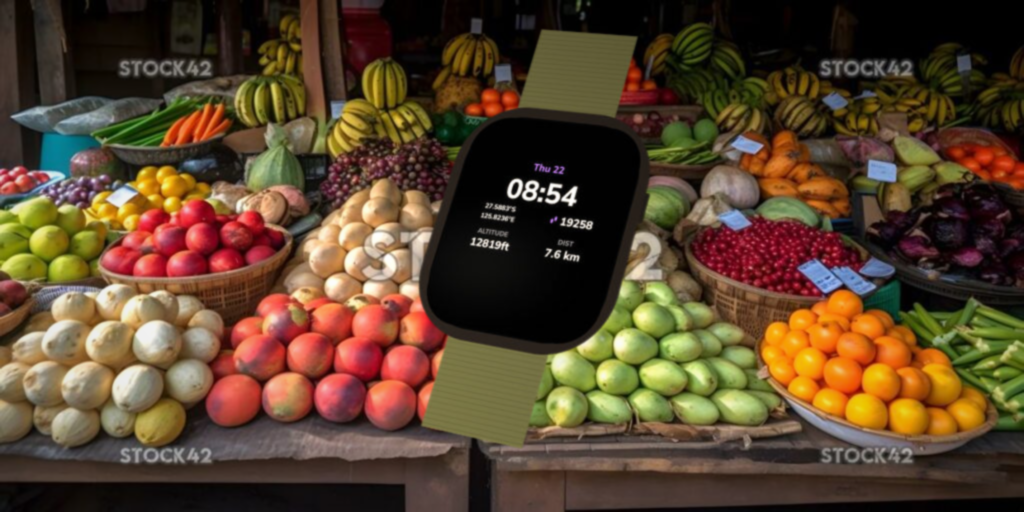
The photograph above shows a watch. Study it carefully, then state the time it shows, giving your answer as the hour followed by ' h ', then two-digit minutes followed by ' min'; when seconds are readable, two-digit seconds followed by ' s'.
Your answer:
8 h 54 min
